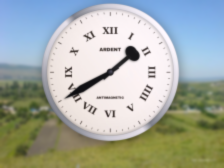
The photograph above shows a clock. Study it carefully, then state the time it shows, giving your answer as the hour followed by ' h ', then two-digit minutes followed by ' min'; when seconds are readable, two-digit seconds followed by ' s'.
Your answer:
1 h 40 min
